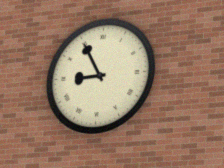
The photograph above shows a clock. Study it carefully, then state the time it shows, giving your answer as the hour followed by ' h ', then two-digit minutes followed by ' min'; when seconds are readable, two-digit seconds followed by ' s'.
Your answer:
8 h 55 min
